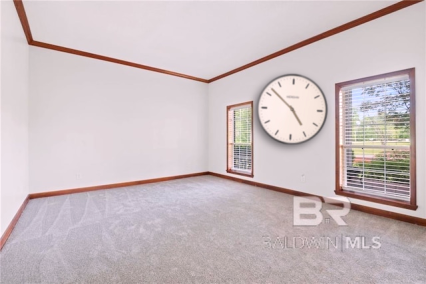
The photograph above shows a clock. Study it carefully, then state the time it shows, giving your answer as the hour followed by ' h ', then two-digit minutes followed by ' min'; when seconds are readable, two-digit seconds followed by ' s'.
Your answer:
4 h 52 min
